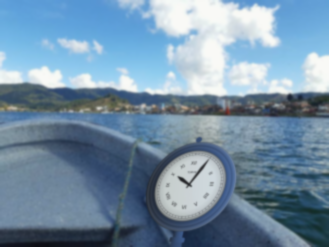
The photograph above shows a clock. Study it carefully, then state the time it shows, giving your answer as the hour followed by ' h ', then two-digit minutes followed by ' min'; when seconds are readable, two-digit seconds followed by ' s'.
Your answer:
10 h 05 min
